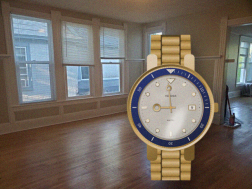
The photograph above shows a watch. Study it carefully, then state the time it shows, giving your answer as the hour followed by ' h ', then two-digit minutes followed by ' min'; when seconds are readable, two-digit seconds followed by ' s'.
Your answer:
8 h 59 min
